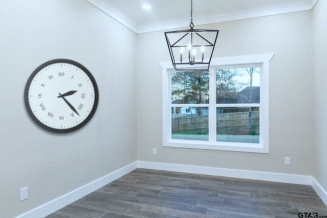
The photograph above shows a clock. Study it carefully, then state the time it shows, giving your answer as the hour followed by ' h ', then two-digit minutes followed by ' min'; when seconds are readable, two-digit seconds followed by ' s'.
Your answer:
2 h 23 min
